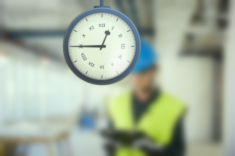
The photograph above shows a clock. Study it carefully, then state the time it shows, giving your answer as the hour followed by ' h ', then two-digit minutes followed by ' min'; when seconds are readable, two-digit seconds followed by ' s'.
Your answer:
12 h 45 min
